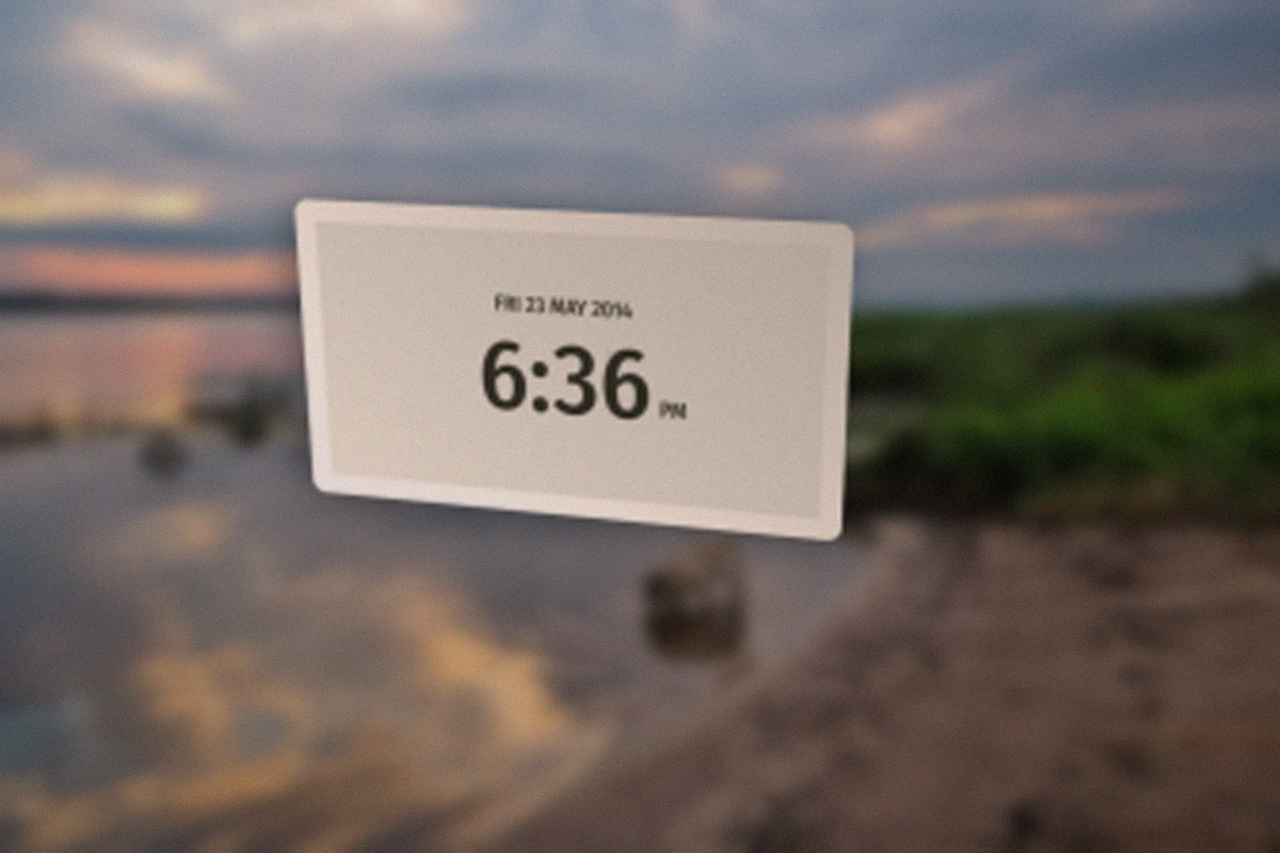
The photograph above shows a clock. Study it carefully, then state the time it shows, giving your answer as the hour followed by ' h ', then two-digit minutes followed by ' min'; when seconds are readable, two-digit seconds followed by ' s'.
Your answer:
6 h 36 min
